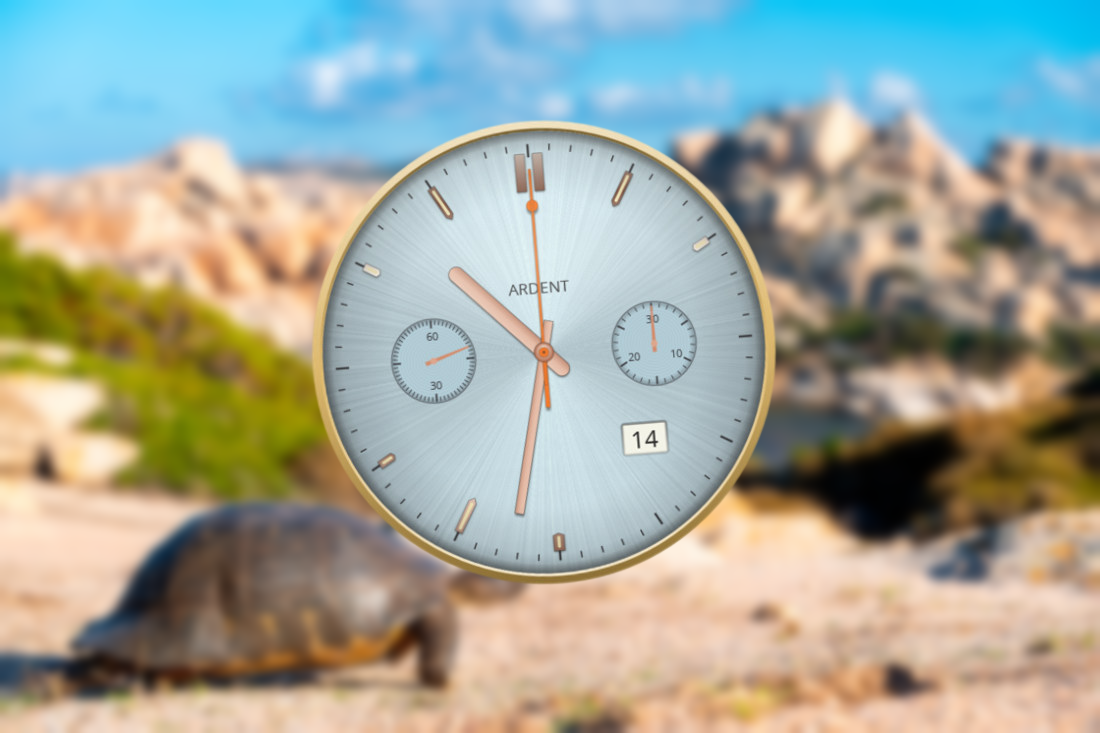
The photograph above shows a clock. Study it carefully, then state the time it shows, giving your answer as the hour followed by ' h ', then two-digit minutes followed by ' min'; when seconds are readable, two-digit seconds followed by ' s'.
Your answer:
10 h 32 min 12 s
